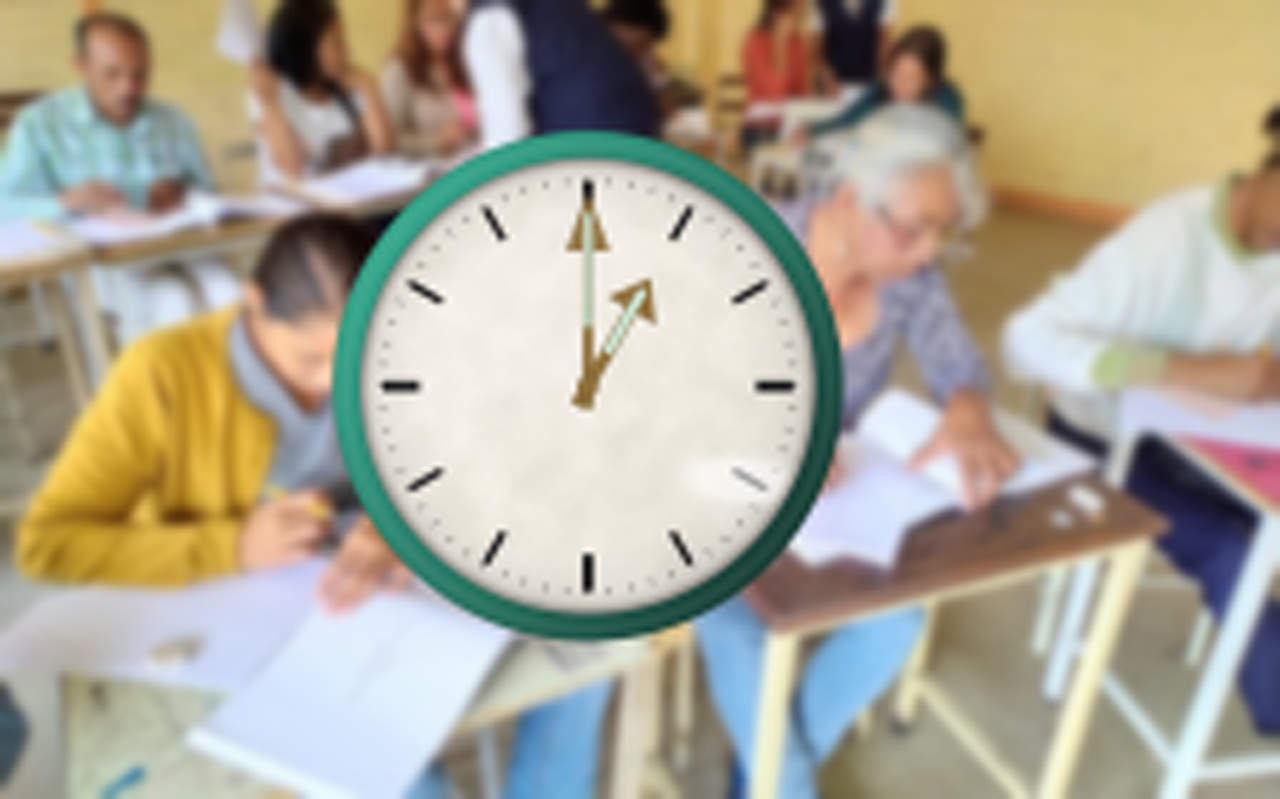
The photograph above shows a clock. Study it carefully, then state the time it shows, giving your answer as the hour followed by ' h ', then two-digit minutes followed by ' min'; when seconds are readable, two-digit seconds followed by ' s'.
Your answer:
1 h 00 min
